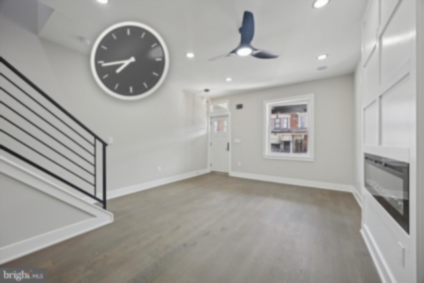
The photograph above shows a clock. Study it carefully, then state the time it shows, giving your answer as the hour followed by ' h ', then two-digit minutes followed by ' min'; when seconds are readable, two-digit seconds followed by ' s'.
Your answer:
7 h 44 min
